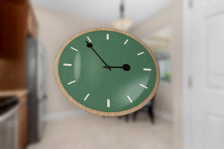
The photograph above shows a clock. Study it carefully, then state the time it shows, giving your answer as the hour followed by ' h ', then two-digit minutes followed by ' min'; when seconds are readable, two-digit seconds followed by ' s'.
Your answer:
2 h 54 min
